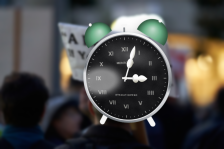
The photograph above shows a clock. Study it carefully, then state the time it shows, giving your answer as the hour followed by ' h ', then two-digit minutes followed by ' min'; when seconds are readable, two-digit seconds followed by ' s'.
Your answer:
3 h 03 min
